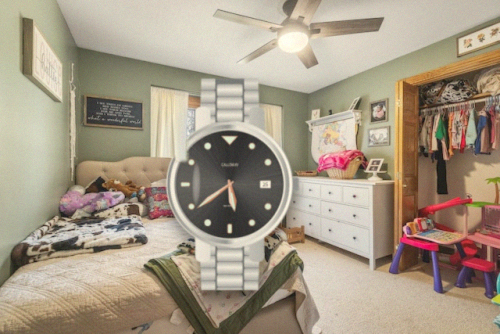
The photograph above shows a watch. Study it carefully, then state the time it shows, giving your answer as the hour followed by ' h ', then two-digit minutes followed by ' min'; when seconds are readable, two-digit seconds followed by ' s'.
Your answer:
5 h 39 min
